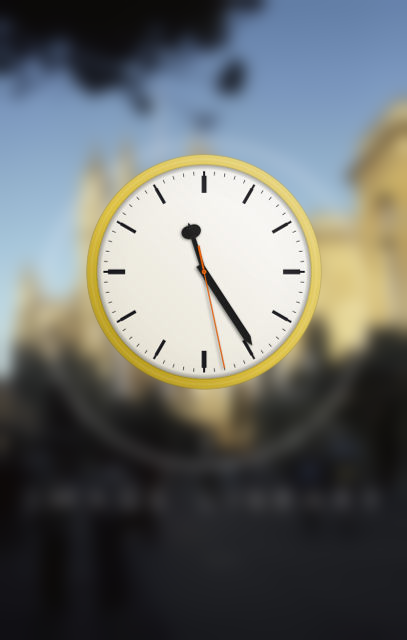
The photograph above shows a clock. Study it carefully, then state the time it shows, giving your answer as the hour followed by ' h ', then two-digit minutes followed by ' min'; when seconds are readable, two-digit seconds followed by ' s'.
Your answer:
11 h 24 min 28 s
